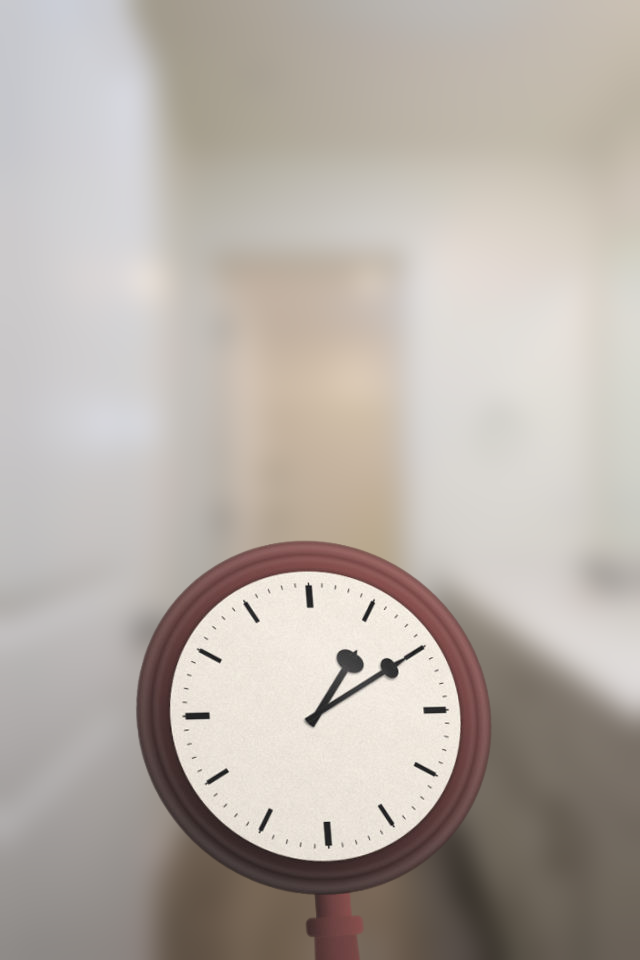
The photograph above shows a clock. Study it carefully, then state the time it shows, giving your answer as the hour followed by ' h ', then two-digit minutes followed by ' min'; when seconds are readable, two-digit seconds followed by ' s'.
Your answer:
1 h 10 min
